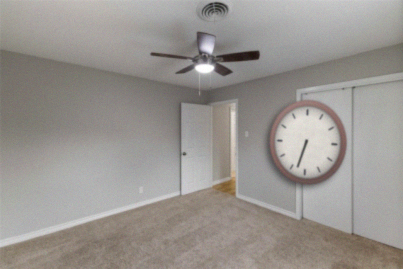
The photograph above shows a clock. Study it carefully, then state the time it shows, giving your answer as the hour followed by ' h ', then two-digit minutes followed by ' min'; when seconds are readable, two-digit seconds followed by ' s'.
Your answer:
6 h 33 min
